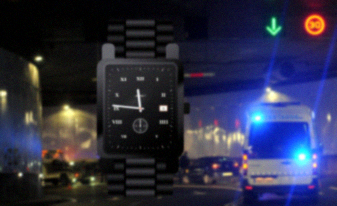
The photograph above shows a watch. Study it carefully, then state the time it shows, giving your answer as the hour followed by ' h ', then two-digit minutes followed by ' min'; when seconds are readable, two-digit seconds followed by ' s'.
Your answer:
11 h 46 min
